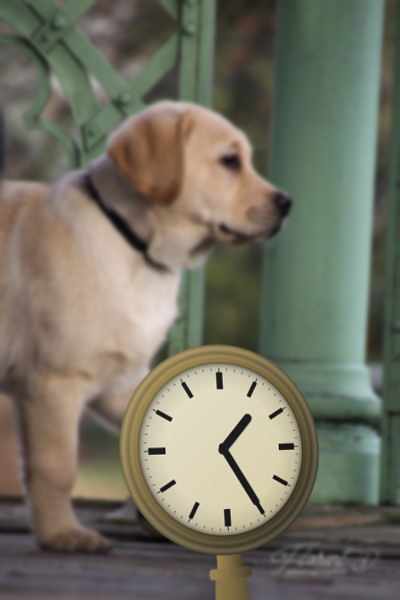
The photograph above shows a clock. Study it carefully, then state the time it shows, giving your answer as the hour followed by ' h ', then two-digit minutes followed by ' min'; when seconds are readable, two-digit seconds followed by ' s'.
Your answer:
1 h 25 min
